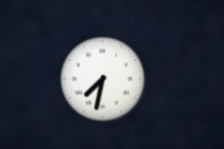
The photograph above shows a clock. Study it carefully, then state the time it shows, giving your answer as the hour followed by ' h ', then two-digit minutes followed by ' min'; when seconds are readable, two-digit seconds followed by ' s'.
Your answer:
7 h 32 min
